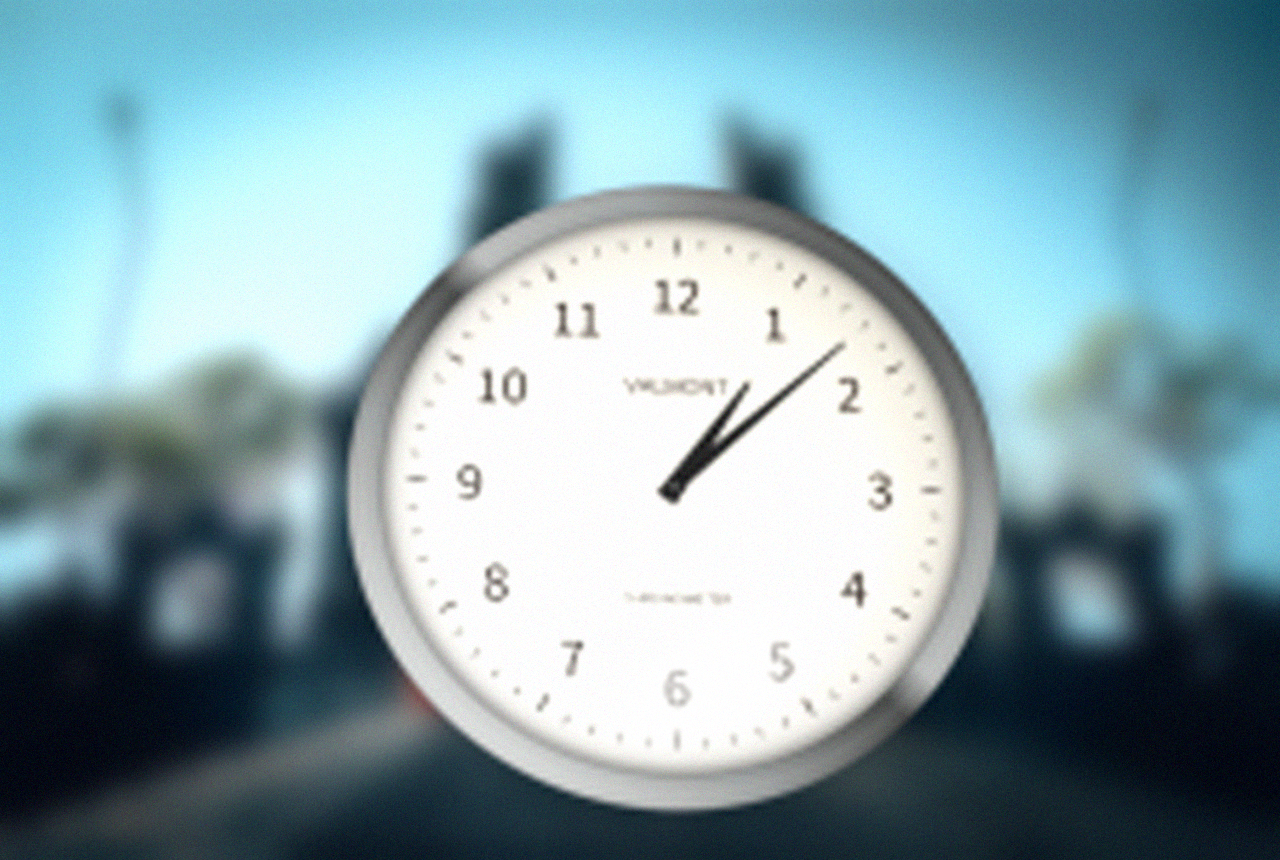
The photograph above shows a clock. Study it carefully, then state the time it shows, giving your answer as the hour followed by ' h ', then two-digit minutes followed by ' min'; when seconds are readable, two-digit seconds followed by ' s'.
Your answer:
1 h 08 min
